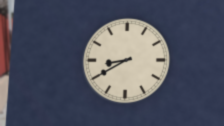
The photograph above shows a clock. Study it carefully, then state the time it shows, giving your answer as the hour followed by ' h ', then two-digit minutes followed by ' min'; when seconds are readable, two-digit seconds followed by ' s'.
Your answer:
8 h 40 min
